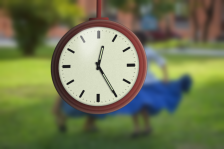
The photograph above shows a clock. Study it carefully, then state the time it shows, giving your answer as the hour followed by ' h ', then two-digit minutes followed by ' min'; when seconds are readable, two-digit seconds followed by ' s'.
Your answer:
12 h 25 min
